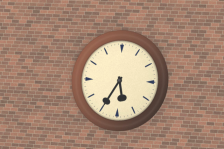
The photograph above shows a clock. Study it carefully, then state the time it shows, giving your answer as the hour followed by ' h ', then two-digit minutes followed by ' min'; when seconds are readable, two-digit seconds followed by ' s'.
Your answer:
5 h 35 min
